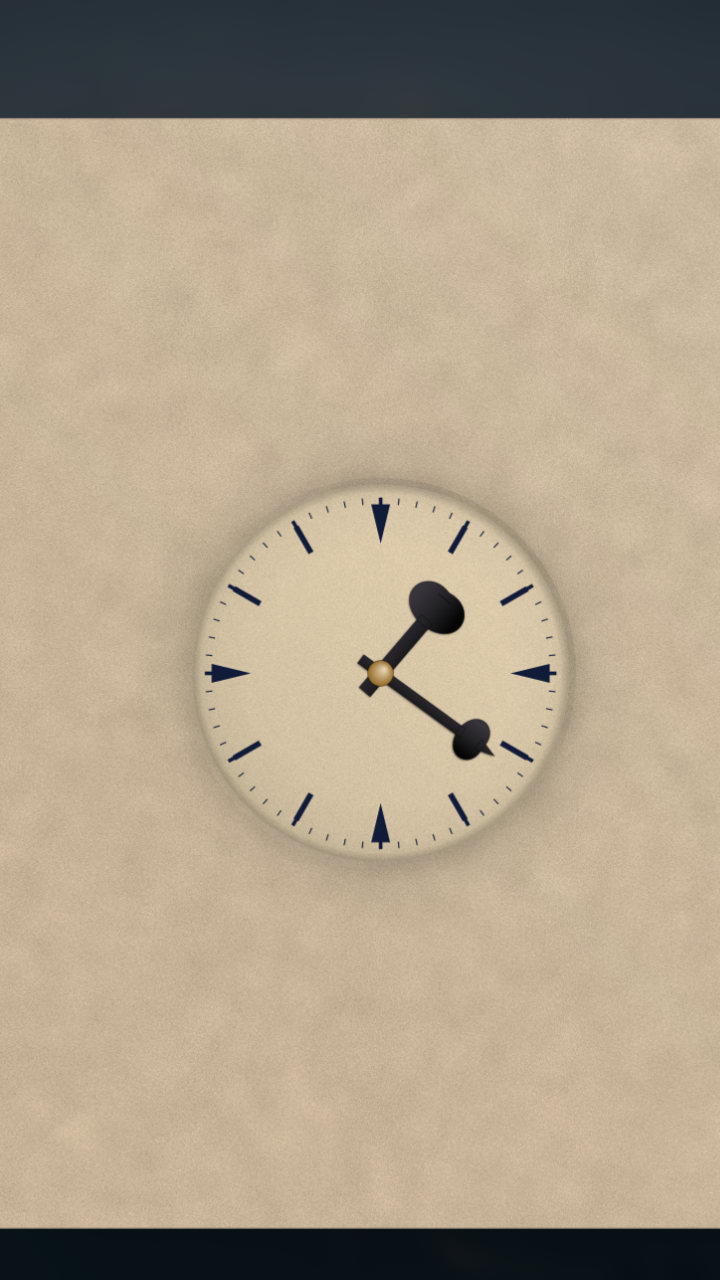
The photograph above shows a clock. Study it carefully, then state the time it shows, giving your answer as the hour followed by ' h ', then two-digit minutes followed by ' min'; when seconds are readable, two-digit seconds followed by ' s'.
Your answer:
1 h 21 min
